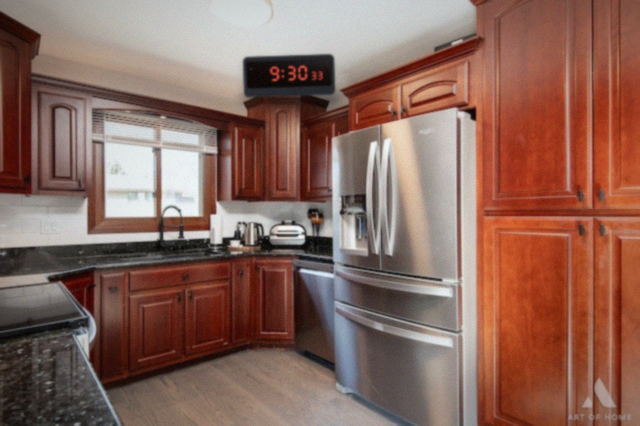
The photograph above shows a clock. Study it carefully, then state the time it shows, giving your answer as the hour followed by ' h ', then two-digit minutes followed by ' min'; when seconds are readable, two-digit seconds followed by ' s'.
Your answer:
9 h 30 min
